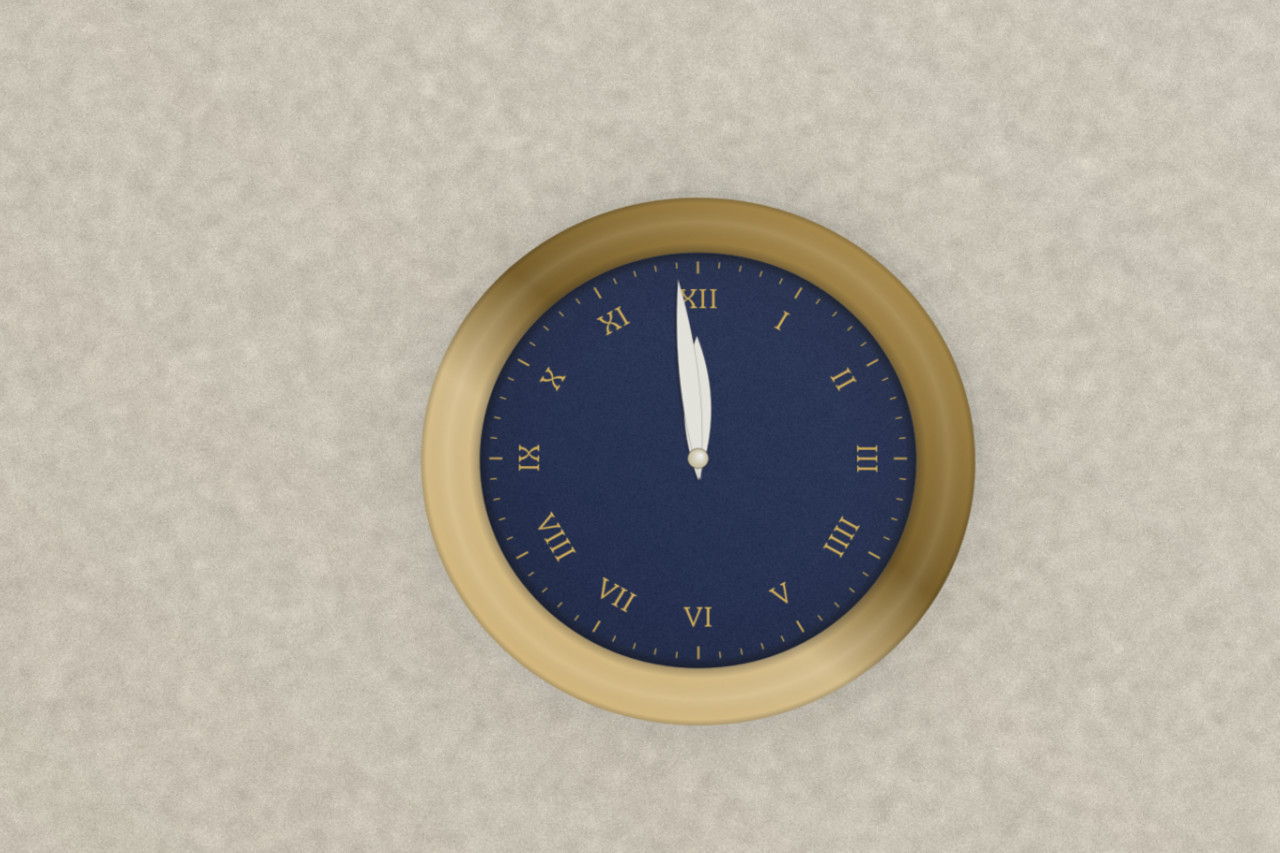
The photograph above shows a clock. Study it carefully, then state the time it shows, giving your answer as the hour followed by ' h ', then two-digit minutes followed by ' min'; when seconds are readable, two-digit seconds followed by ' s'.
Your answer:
11 h 59 min
